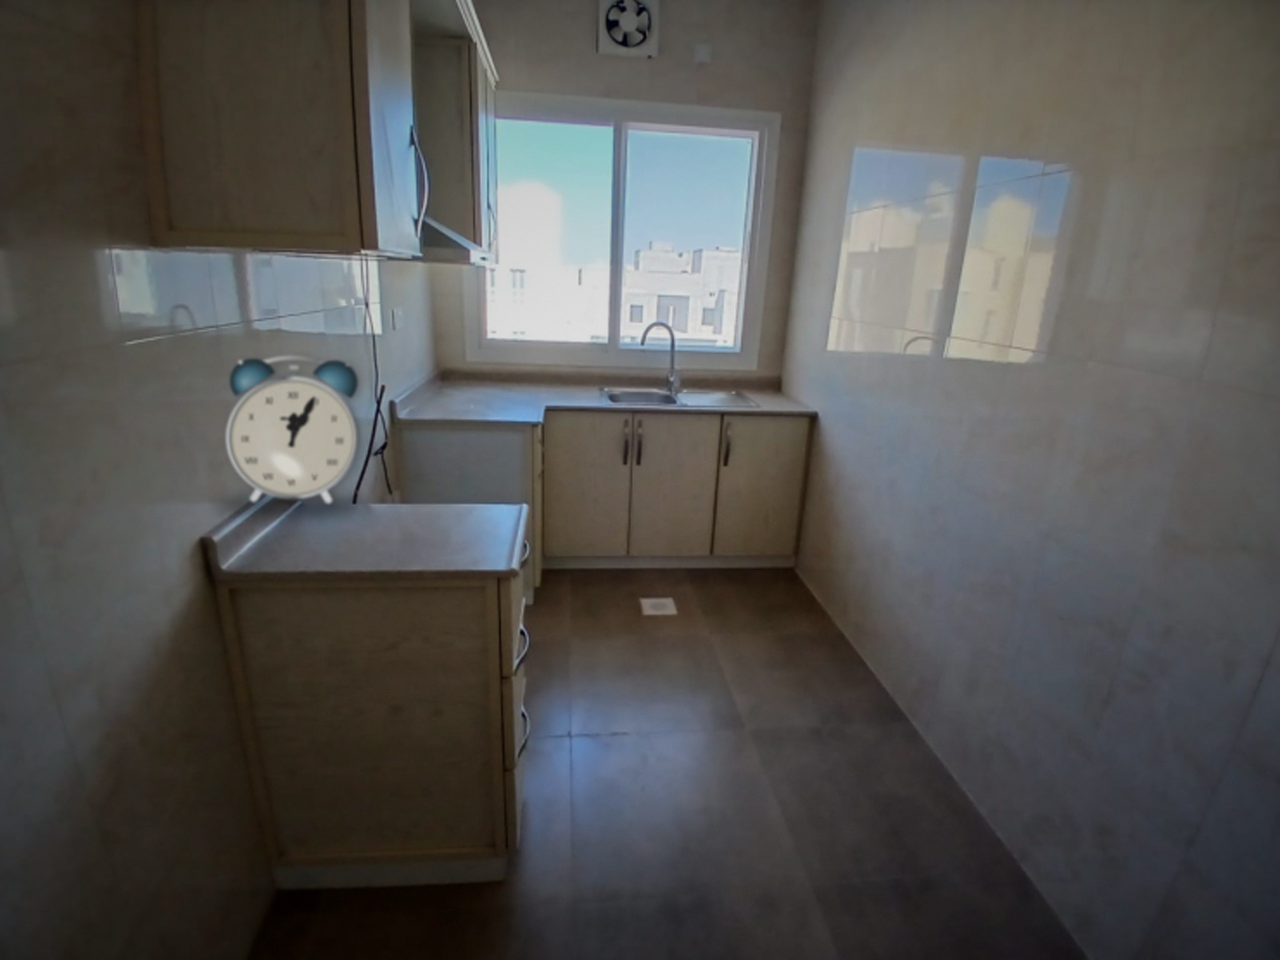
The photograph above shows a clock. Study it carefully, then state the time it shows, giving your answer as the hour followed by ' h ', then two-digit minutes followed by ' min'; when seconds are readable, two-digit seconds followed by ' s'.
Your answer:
12 h 04 min
